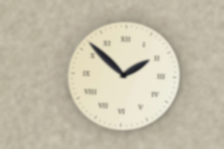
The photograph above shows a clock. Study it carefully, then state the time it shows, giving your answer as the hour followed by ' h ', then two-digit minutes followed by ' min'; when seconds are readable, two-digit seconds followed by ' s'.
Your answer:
1 h 52 min
